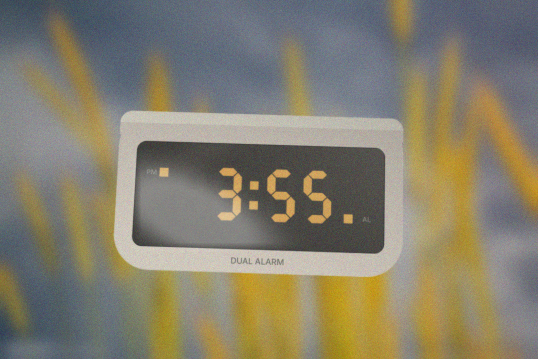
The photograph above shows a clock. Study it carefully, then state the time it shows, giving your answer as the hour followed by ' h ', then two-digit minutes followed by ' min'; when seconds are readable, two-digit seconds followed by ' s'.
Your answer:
3 h 55 min
